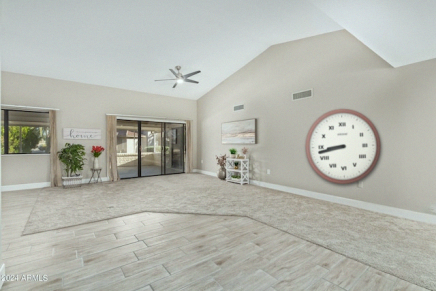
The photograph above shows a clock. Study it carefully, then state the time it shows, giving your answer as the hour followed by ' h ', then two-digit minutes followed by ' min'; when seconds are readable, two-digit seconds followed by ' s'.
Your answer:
8 h 43 min
